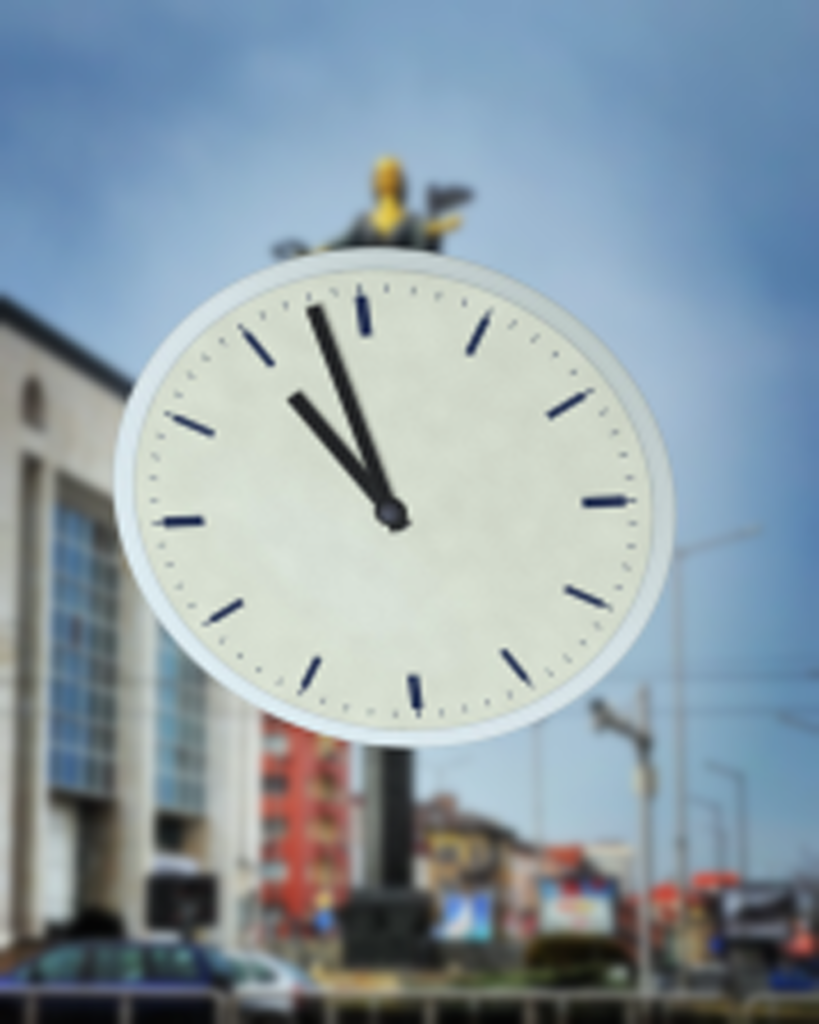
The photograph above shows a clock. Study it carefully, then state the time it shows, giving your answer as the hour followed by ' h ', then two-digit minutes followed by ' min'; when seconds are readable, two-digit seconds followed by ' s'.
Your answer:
10 h 58 min
